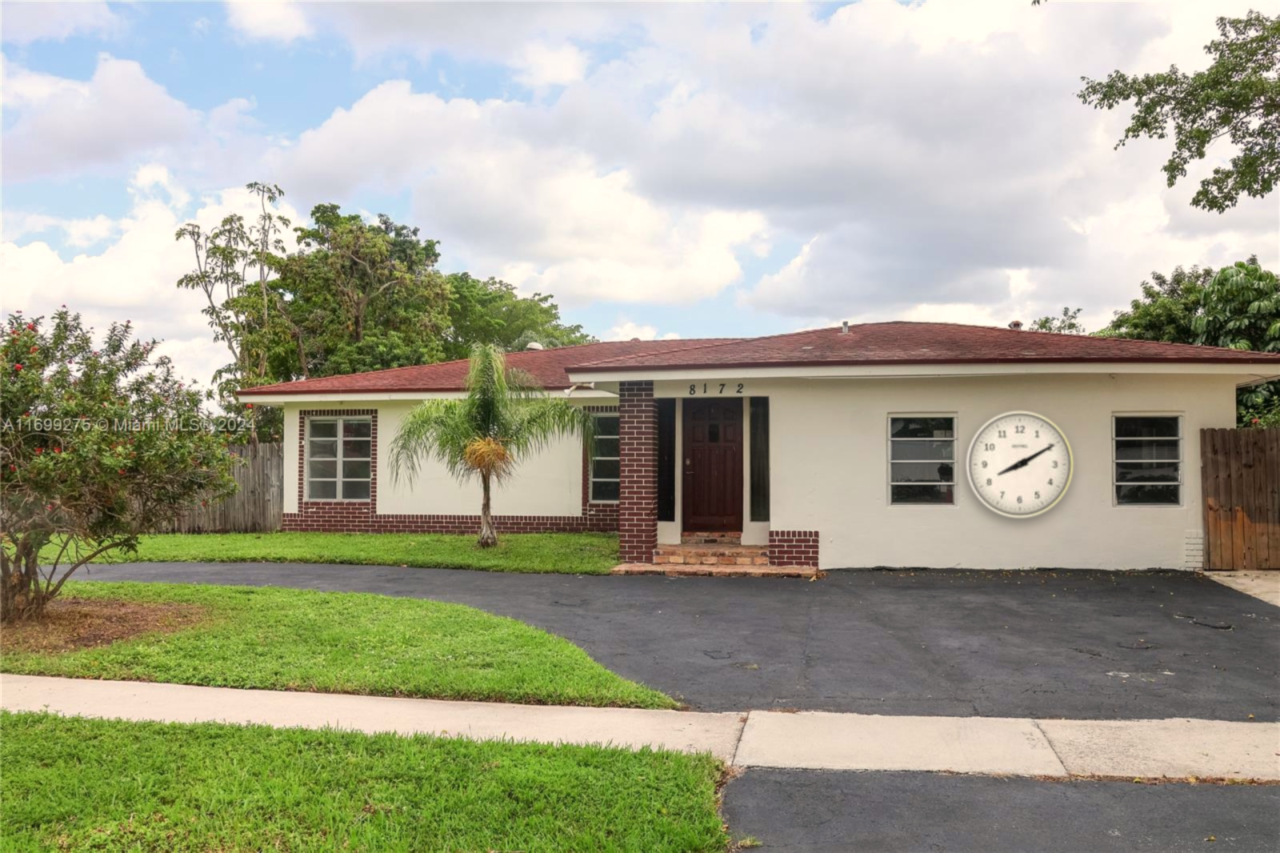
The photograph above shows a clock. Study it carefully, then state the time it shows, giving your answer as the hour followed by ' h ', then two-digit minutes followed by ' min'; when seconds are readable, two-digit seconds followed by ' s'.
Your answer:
8 h 10 min
